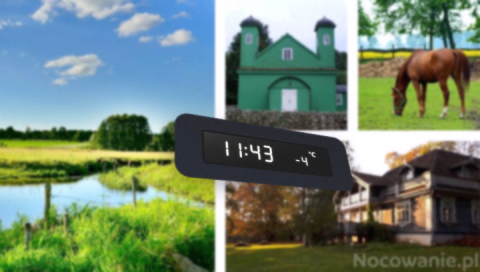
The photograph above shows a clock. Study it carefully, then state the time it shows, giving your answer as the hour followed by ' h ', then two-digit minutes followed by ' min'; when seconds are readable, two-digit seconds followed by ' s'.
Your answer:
11 h 43 min
